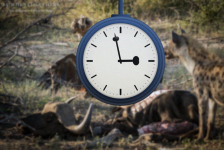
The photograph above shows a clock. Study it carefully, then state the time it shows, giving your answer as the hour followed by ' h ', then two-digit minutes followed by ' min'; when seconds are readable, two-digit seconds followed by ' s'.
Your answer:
2 h 58 min
